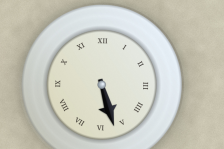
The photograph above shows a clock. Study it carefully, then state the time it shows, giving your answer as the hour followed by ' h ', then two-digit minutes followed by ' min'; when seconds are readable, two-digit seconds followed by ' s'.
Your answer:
5 h 27 min
